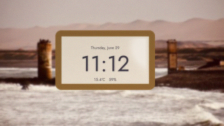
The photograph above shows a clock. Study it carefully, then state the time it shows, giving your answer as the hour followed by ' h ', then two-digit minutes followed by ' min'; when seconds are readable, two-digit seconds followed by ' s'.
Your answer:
11 h 12 min
